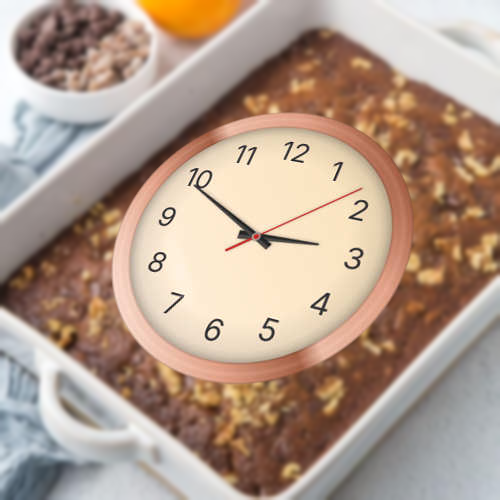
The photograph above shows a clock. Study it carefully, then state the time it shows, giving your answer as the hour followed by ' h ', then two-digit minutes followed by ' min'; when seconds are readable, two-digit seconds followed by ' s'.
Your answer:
2 h 49 min 08 s
